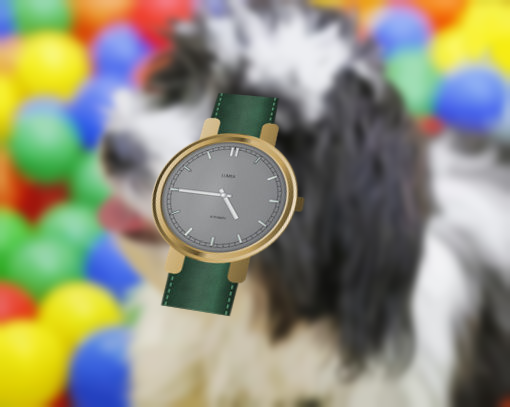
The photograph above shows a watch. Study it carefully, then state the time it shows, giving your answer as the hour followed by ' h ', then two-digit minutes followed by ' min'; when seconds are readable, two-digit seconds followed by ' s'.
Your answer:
4 h 45 min
